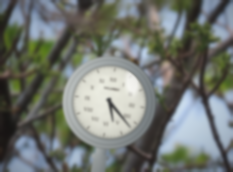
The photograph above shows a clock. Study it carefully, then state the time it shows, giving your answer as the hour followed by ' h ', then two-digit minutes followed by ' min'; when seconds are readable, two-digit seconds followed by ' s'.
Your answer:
5 h 22 min
